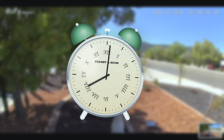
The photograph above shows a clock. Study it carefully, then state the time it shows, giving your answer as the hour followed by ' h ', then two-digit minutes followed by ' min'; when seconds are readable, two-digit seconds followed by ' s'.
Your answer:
8 h 01 min
